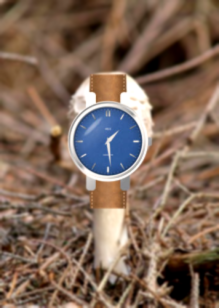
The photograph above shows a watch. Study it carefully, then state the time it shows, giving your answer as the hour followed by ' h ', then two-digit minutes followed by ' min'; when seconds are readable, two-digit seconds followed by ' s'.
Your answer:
1 h 29 min
